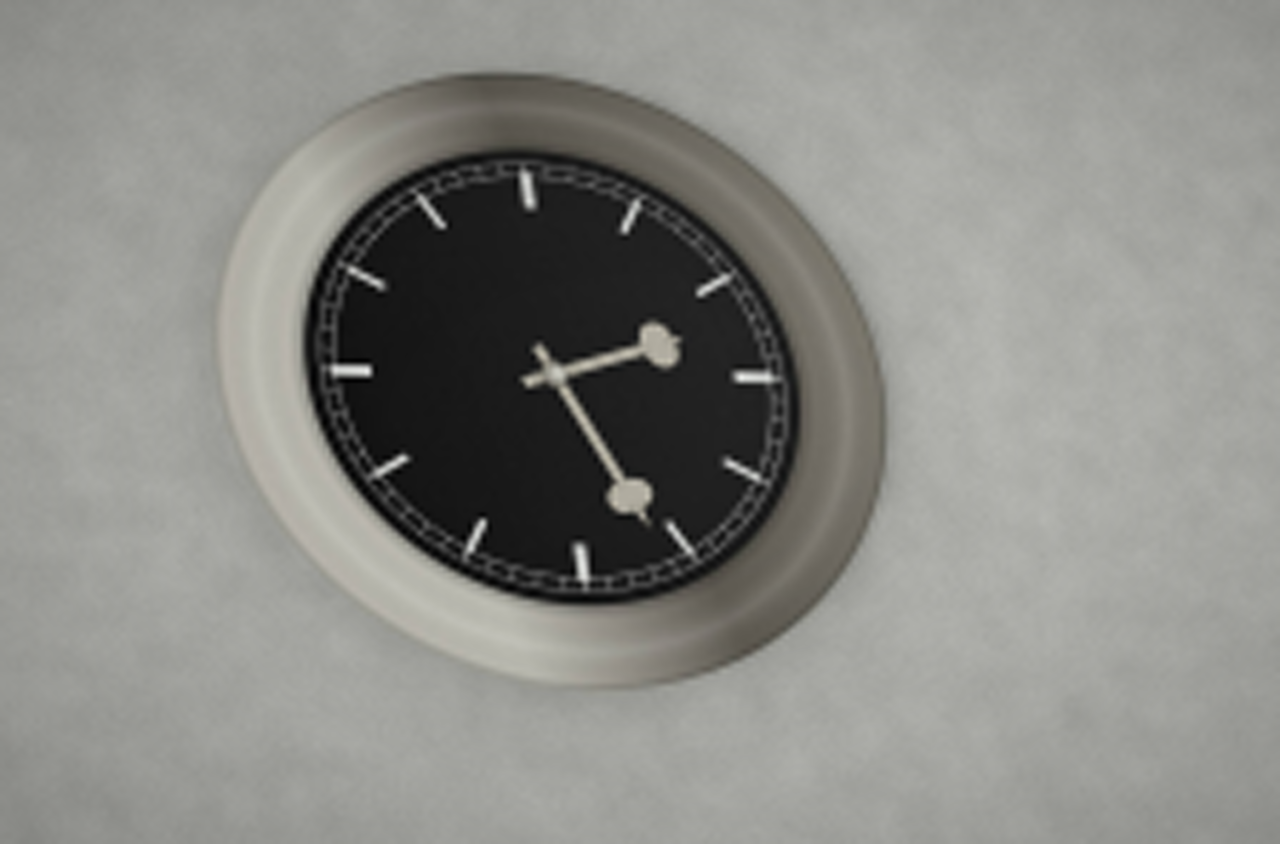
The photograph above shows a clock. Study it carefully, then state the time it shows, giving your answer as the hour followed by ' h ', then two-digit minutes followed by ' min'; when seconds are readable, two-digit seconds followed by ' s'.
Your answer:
2 h 26 min
